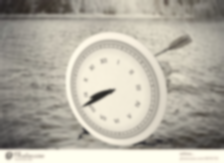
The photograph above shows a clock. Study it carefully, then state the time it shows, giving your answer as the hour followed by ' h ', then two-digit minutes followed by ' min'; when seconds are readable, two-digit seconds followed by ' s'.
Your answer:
8 h 42 min
